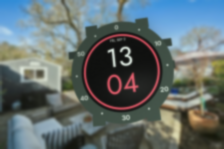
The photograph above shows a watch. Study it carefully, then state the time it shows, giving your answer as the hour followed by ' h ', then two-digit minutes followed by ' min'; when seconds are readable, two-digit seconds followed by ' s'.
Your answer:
13 h 04 min
